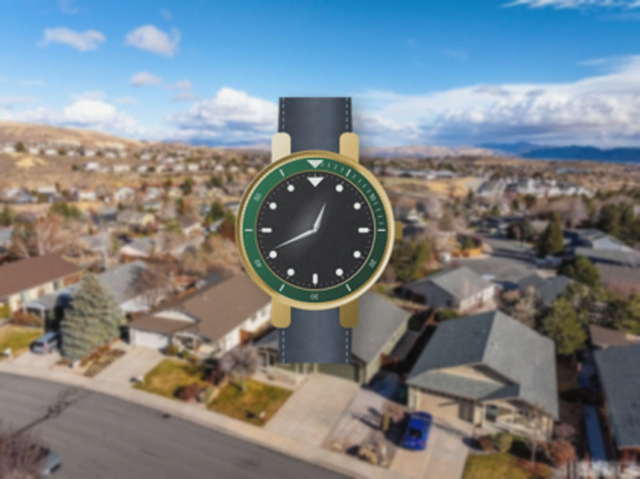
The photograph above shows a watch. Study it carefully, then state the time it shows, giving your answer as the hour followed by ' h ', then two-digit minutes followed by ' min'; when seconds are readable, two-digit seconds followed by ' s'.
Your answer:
12 h 41 min
